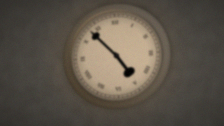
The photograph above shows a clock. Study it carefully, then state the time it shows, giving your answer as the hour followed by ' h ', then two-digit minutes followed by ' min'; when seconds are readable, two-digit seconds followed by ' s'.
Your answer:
4 h 53 min
